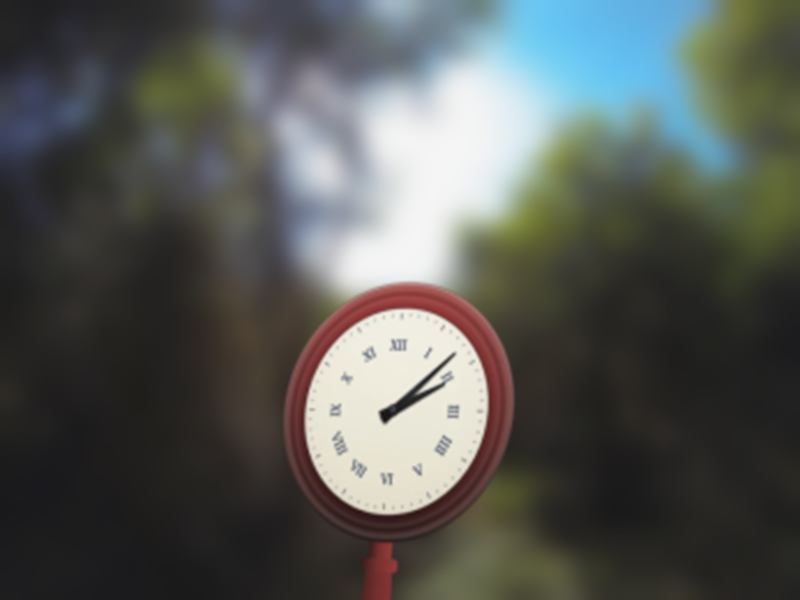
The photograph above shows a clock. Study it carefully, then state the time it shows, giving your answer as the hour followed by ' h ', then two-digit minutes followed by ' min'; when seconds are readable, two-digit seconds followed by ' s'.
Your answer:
2 h 08 min
